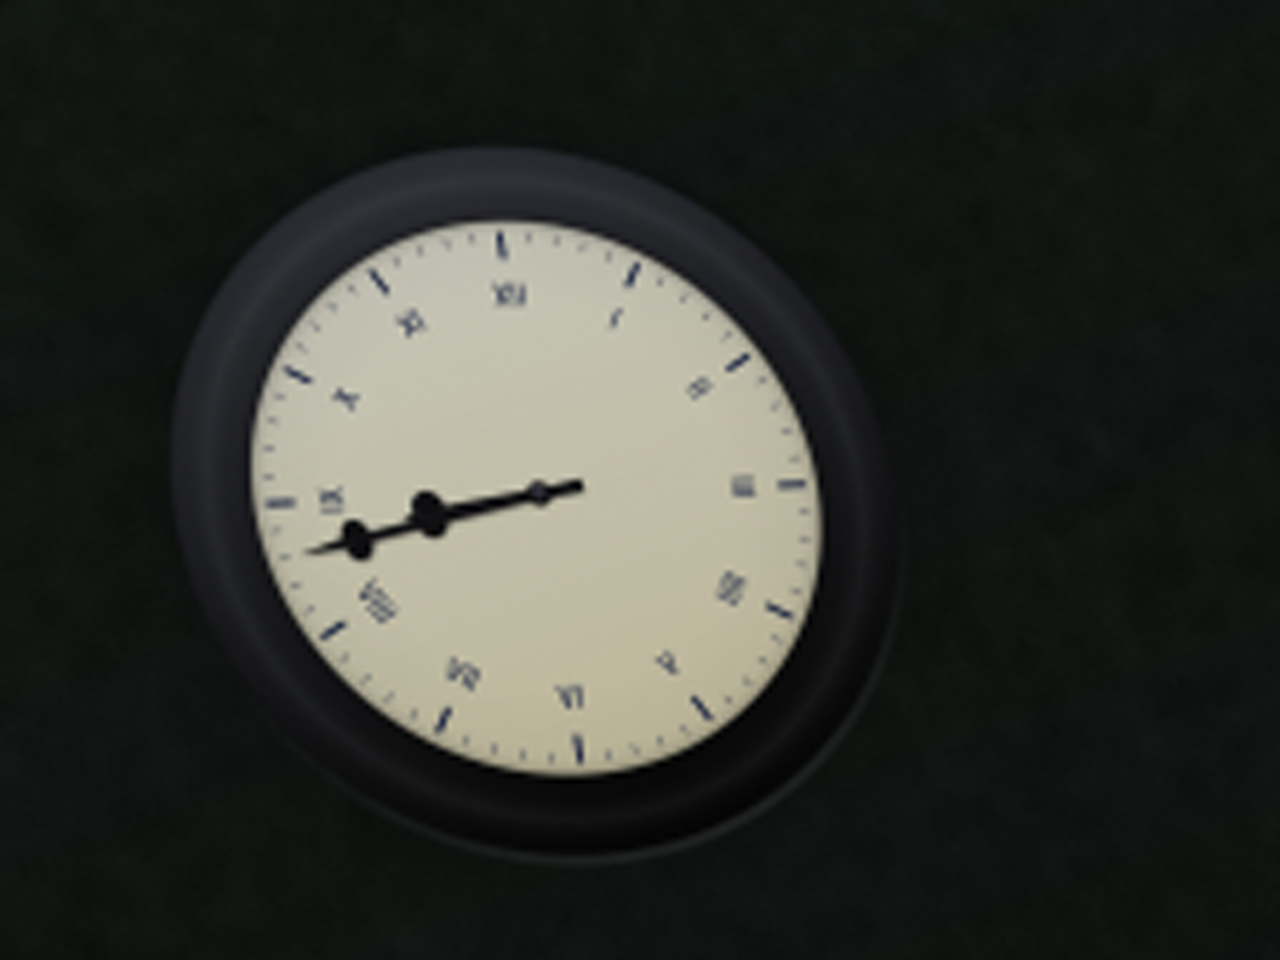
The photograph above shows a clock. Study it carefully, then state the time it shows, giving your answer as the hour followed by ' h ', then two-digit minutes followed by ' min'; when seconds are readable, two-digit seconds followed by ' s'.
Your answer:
8 h 43 min
